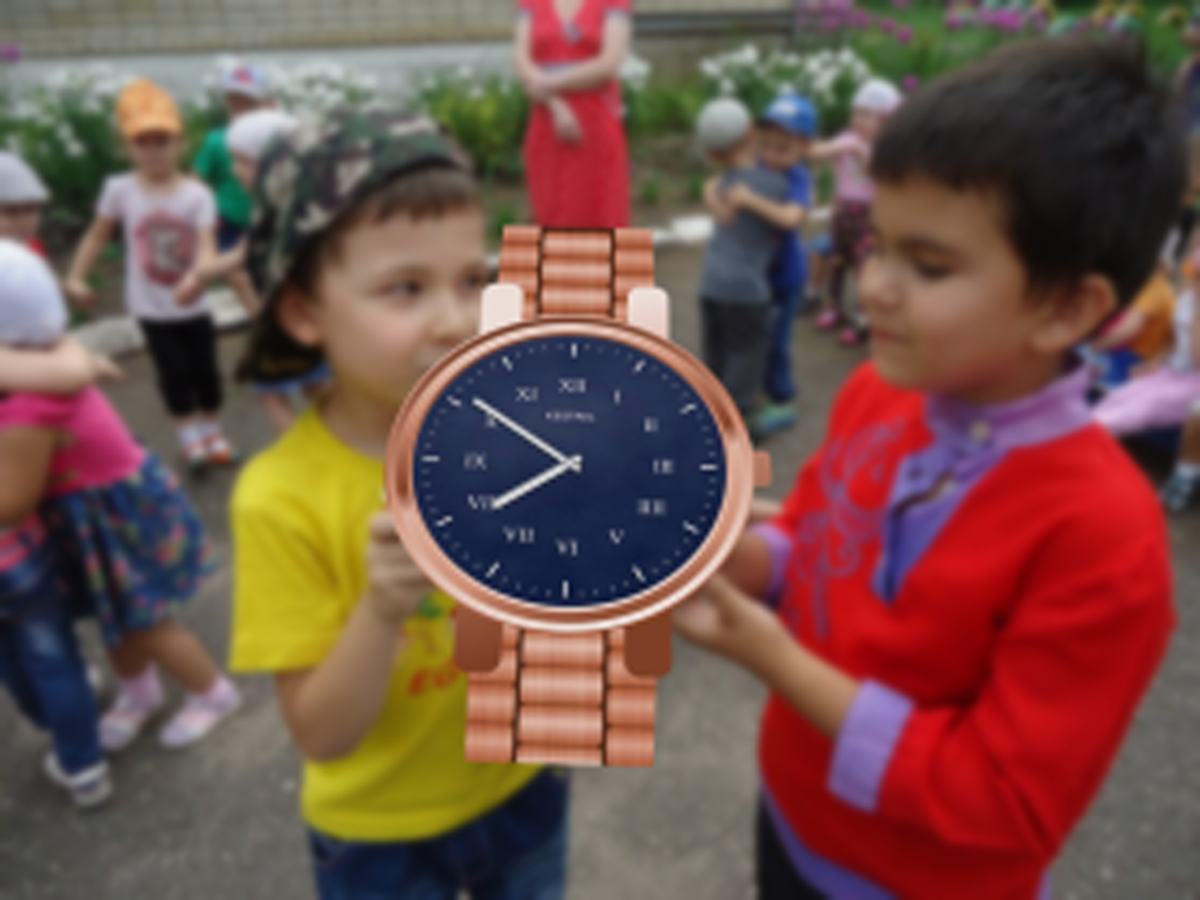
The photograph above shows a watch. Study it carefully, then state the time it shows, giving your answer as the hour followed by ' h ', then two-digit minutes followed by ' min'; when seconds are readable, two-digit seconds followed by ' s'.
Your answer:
7 h 51 min
